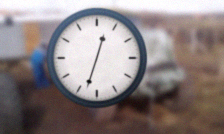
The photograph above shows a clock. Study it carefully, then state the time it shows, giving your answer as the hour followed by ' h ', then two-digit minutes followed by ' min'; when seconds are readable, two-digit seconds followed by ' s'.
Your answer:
12 h 33 min
